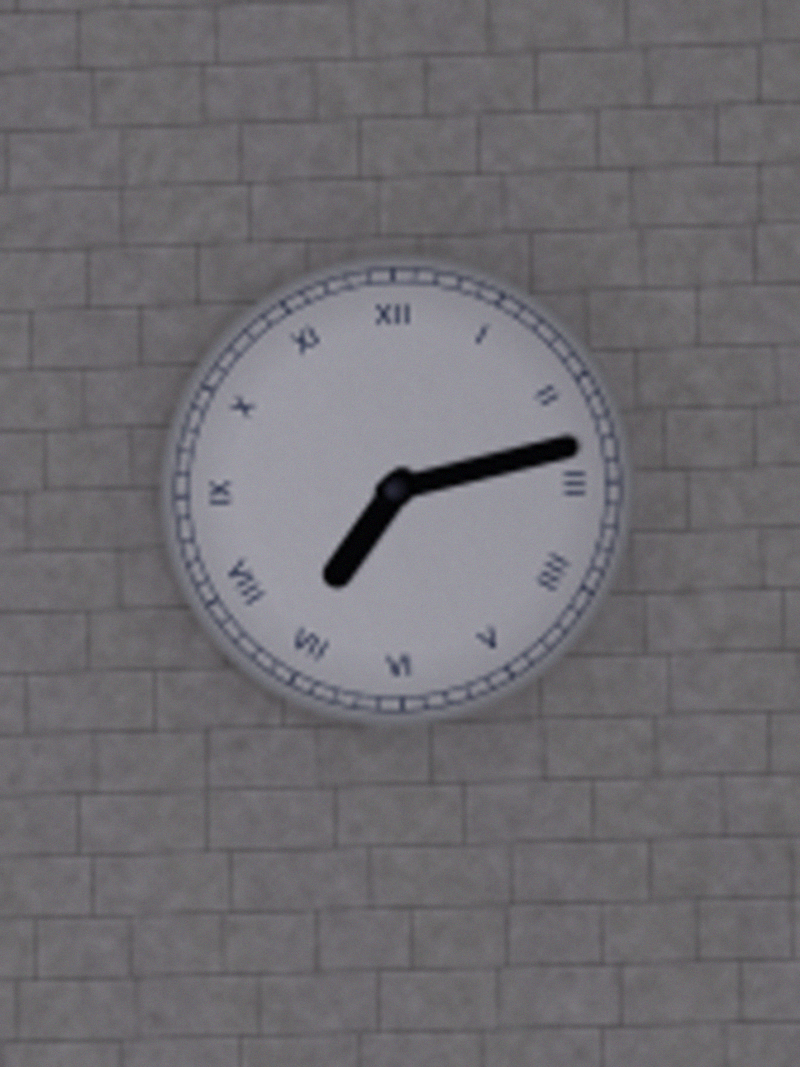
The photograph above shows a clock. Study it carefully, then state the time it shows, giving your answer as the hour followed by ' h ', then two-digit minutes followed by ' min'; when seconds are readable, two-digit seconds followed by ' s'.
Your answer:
7 h 13 min
